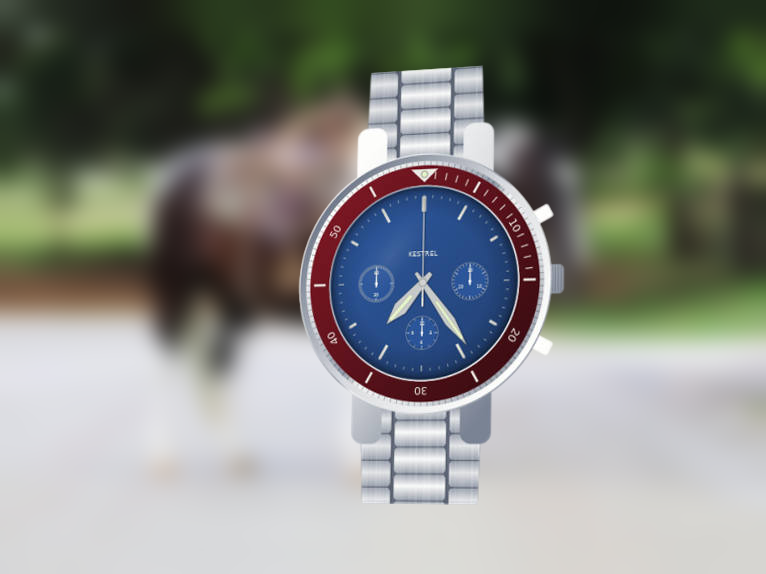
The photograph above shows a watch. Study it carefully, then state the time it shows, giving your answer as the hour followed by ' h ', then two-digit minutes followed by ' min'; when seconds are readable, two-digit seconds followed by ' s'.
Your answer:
7 h 24 min
